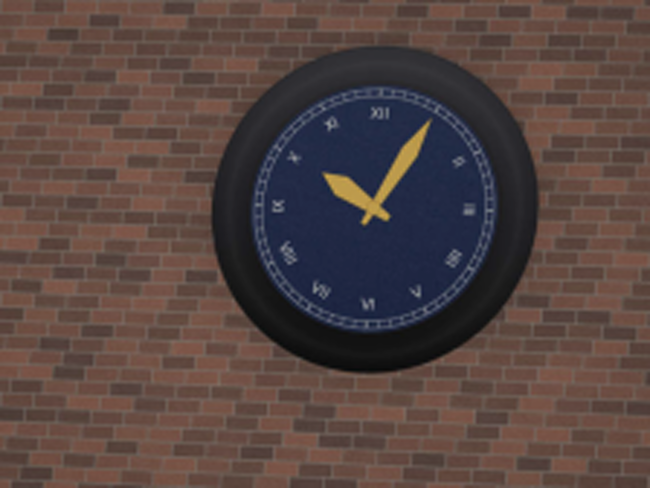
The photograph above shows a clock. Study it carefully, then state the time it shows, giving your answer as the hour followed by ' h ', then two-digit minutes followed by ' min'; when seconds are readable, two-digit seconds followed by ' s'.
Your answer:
10 h 05 min
